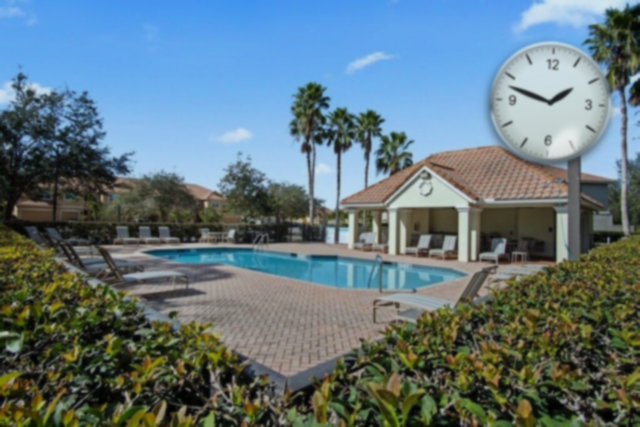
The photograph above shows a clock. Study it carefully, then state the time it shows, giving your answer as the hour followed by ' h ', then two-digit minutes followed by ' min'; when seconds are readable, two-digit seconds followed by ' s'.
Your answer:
1 h 48 min
